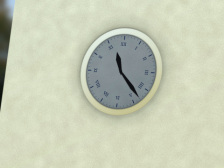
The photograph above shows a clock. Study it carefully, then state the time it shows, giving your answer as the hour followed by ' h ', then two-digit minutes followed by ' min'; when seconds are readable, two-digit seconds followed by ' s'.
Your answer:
11 h 23 min
